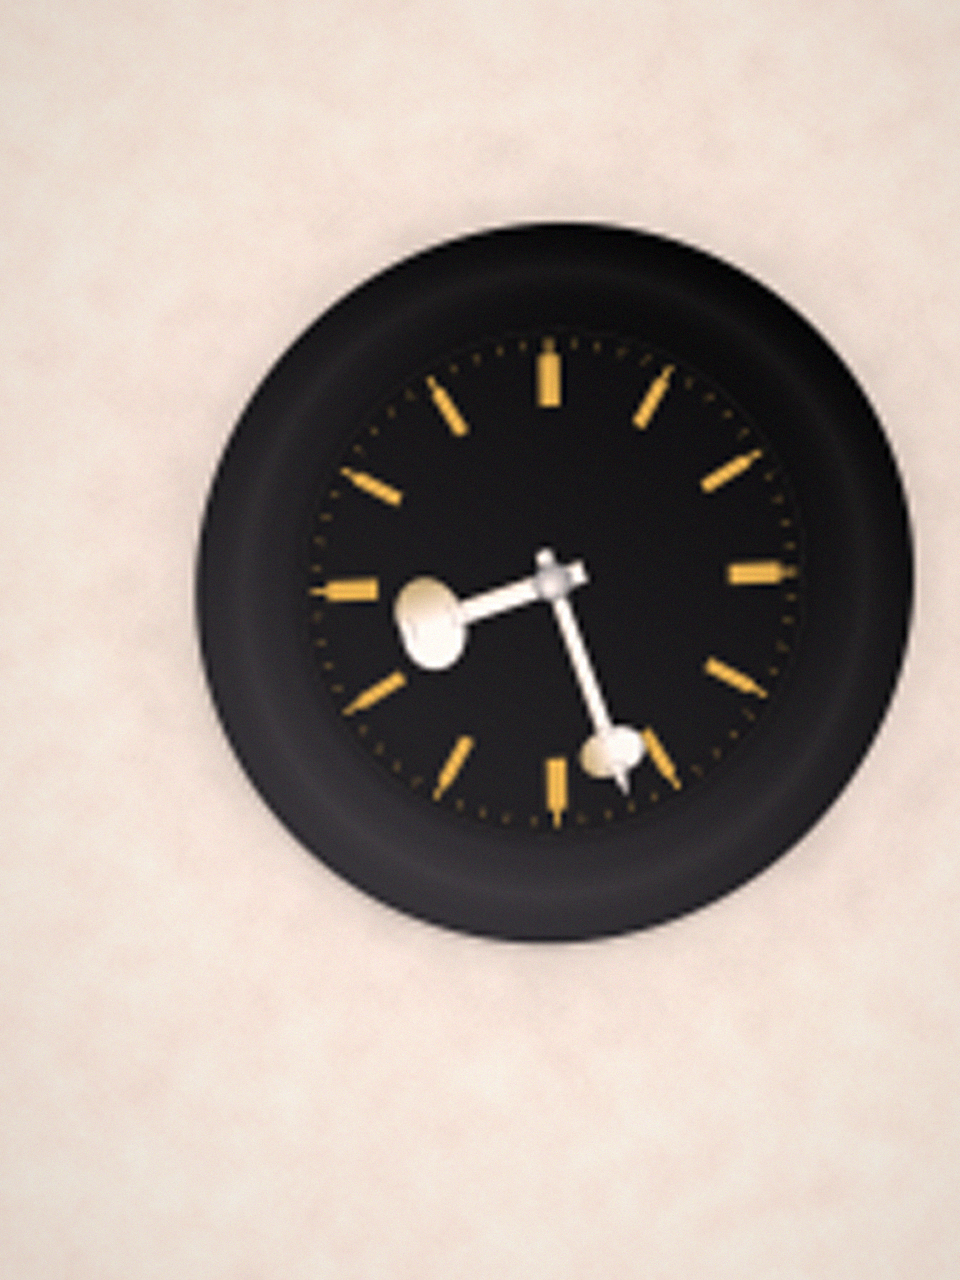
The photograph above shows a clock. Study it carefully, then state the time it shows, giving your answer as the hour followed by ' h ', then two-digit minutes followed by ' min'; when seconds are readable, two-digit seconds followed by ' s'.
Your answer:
8 h 27 min
